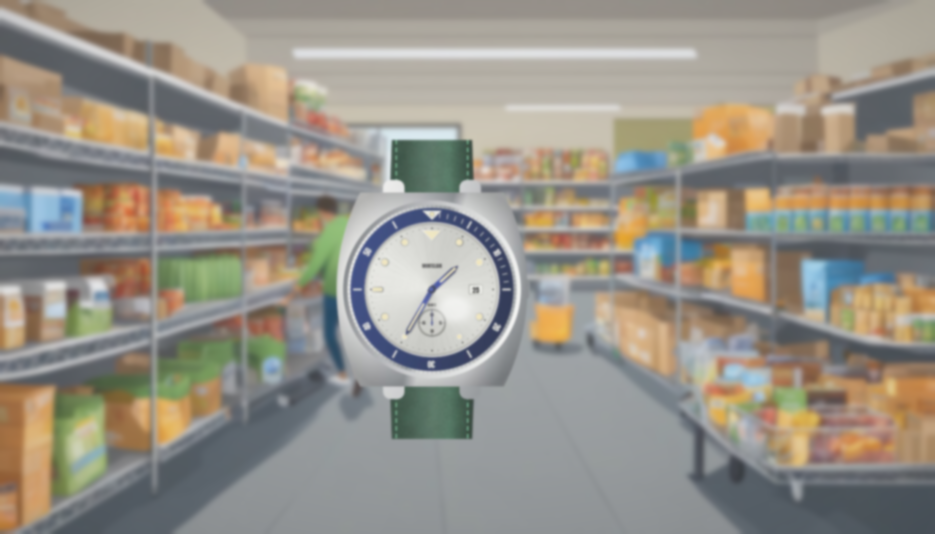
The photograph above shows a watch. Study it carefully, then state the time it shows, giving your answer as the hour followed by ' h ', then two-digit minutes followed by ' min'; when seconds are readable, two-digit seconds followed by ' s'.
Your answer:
1 h 35 min
